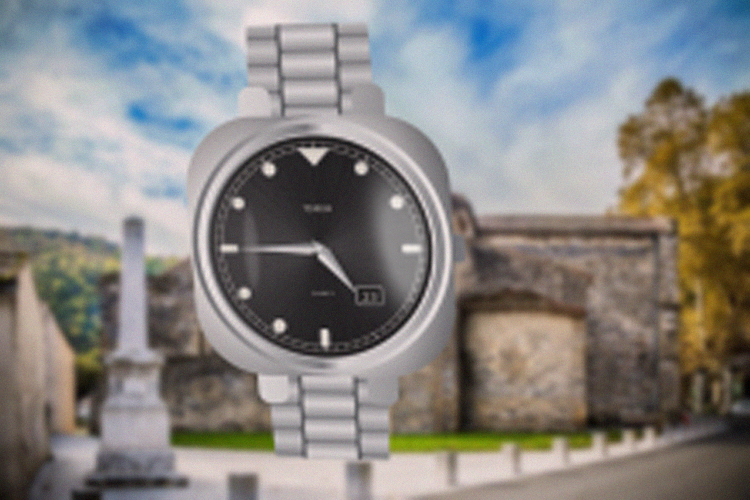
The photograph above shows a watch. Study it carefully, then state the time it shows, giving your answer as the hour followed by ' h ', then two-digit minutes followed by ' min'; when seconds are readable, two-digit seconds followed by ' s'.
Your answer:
4 h 45 min
